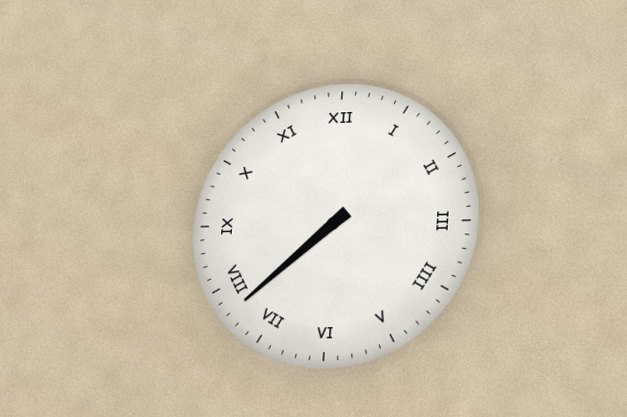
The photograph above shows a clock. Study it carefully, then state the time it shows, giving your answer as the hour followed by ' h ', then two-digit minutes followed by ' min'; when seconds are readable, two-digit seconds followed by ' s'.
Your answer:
7 h 38 min
